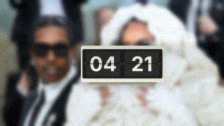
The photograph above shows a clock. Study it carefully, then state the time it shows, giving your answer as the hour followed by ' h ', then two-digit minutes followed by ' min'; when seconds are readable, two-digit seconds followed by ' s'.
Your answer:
4 h 21 min
